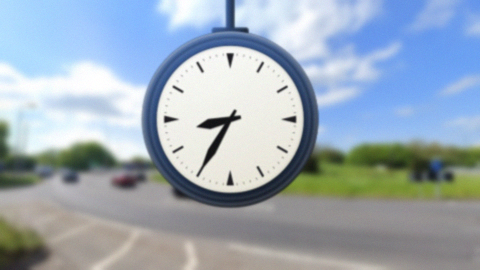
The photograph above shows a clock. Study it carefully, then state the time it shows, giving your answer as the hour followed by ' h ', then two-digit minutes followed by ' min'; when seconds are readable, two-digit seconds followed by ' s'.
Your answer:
8 h 35 min
